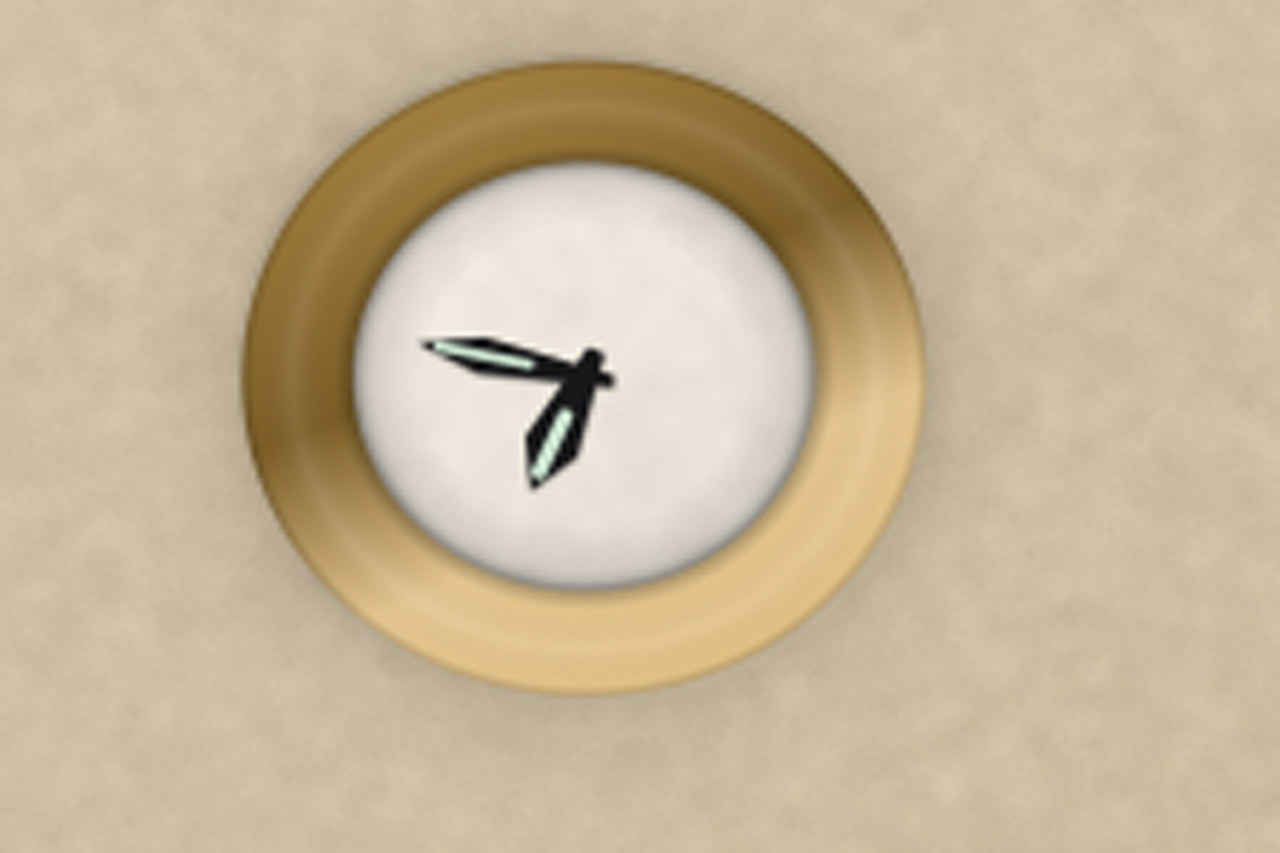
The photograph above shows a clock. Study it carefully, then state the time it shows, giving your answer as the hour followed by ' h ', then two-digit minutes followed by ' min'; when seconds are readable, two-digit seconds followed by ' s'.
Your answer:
6 h 47 min
